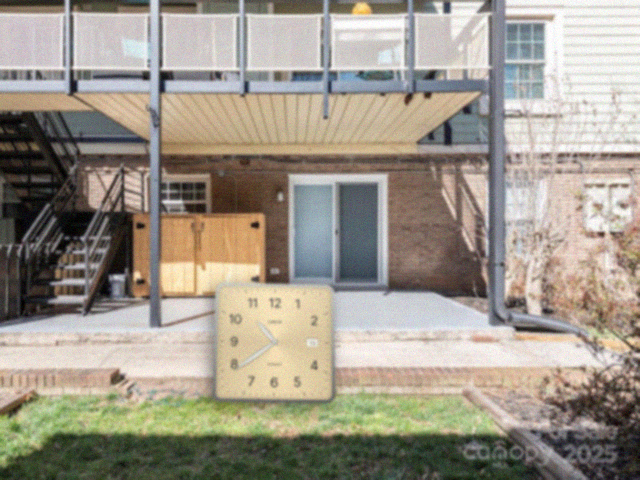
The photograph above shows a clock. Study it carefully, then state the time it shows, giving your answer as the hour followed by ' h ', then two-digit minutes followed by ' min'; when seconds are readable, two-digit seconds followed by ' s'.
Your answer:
10 h 39 min
